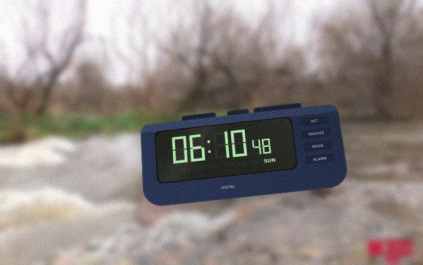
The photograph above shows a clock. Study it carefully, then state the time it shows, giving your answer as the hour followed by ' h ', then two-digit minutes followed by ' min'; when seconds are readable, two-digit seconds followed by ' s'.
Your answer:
6 h 10 min 48 s
